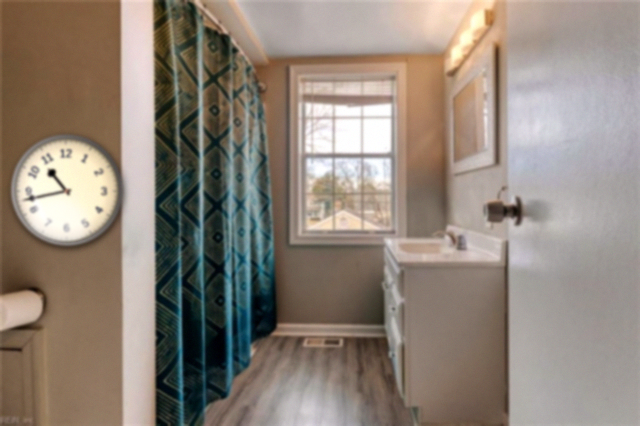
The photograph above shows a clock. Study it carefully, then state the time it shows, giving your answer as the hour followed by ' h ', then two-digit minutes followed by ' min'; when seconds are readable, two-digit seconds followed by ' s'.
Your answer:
10 h 43 min
